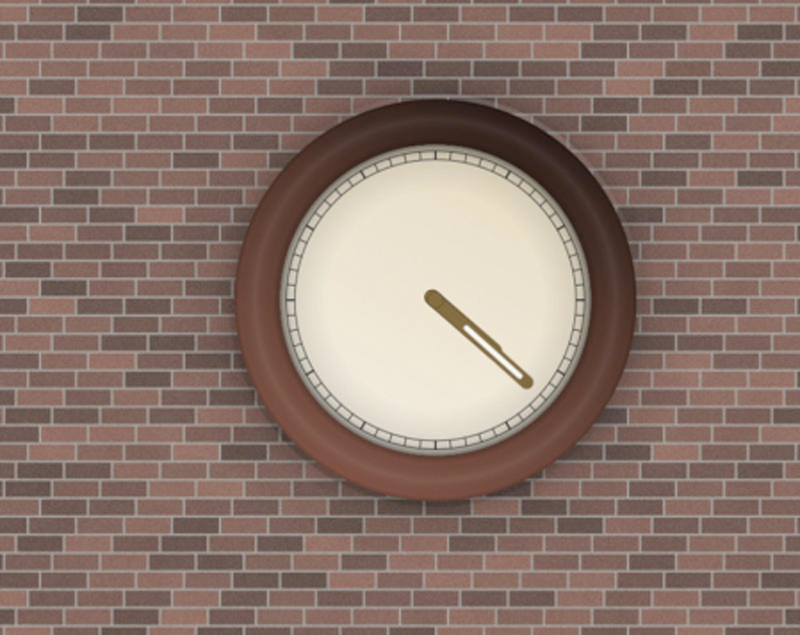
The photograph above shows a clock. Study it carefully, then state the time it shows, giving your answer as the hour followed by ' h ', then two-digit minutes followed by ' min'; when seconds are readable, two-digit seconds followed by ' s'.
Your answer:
4 h 22 min
